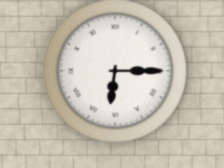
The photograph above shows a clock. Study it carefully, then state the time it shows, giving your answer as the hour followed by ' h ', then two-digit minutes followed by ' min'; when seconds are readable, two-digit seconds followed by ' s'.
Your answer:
6 h 15 min
